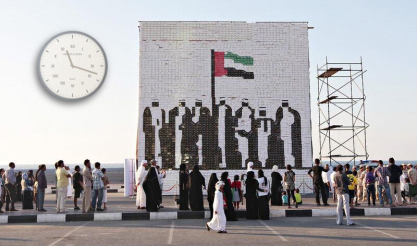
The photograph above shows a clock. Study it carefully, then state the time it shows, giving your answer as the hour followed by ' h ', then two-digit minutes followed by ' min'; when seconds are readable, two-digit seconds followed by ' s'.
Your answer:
11 h 18 min
